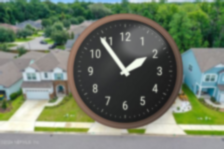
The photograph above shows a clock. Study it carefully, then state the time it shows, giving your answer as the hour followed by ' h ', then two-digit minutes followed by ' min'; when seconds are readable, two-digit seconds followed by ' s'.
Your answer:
1 h 54 min
